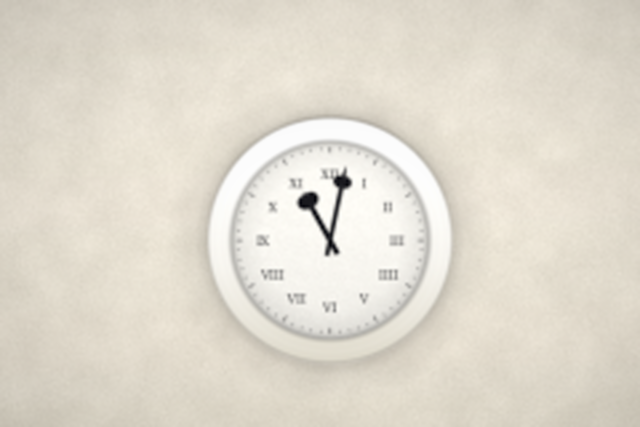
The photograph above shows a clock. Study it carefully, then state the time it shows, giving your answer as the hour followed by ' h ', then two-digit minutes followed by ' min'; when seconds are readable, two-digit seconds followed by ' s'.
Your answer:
11 h 02 min
